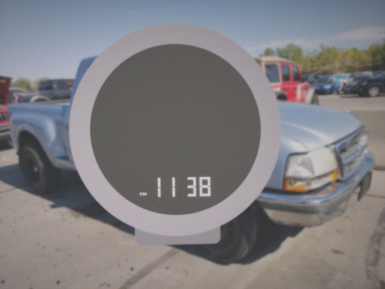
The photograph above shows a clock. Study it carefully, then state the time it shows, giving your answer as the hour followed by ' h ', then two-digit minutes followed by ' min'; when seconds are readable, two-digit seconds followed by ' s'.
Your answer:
11 h 38 min
